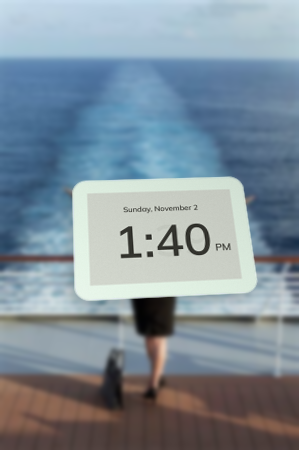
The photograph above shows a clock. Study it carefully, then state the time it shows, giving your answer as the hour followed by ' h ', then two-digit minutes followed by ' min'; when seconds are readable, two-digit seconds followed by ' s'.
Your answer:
1 h 40 min
